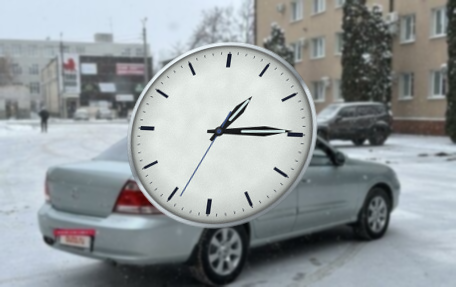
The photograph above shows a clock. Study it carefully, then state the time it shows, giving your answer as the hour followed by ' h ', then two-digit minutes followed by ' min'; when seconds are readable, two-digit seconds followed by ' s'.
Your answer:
1 h 14 min 34 s
